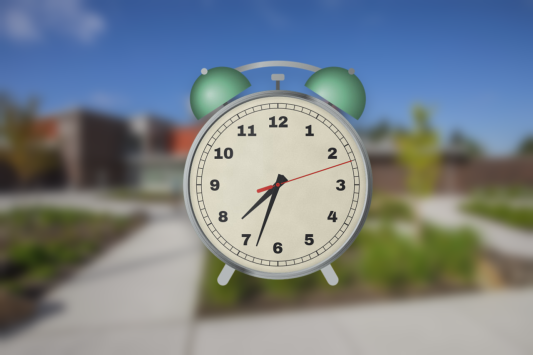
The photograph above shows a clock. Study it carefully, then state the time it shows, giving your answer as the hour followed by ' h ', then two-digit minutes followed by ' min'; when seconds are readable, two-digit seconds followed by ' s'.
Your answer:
7 h 33 min 12 s
